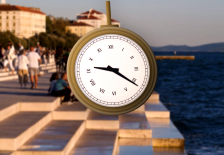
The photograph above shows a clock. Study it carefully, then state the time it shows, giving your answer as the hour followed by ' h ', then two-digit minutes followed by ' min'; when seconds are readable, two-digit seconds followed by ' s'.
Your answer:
9 h 21 min
